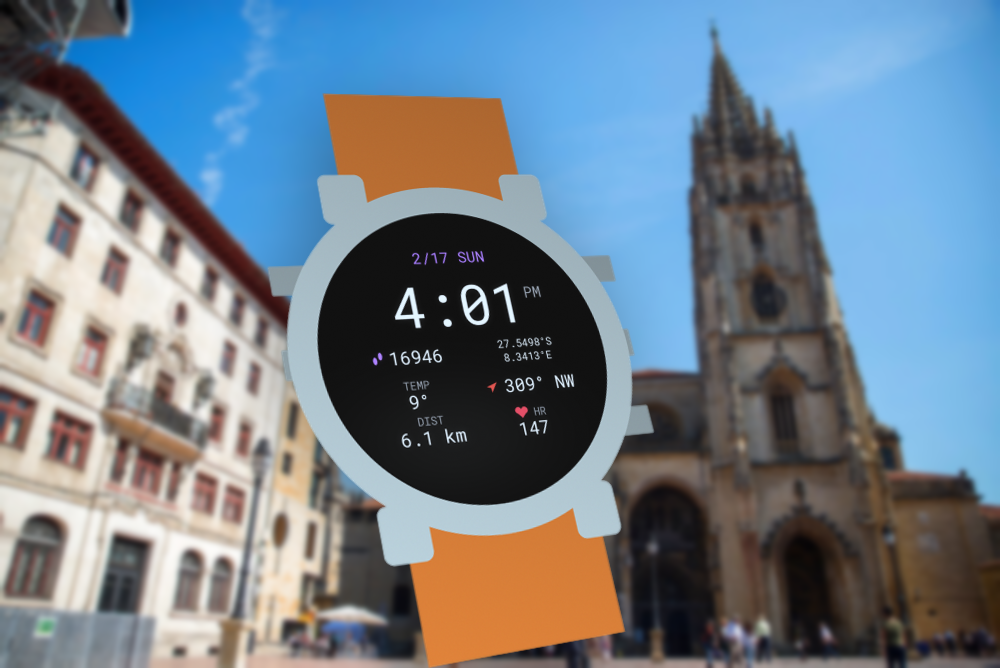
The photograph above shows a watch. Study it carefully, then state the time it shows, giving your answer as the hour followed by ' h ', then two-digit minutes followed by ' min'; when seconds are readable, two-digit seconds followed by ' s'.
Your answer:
4 h 01 min
